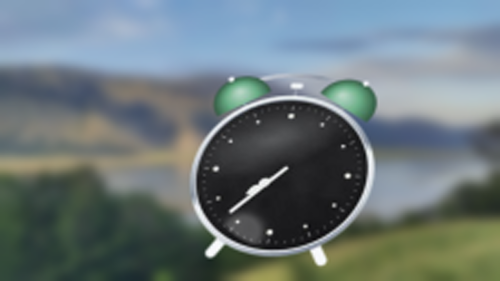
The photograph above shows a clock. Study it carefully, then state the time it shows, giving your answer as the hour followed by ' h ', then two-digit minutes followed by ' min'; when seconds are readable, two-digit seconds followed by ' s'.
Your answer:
7 h 37 min
